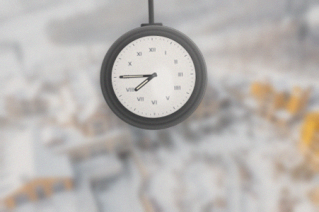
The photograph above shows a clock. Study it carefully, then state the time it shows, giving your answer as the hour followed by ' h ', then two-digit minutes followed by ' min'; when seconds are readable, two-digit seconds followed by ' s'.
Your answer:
7 h 45 min
